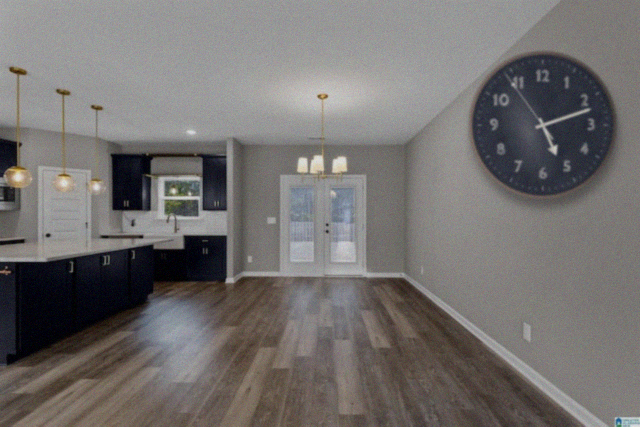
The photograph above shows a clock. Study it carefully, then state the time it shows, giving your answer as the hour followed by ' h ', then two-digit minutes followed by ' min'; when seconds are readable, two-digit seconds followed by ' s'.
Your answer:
5 h 11 min 54 s
